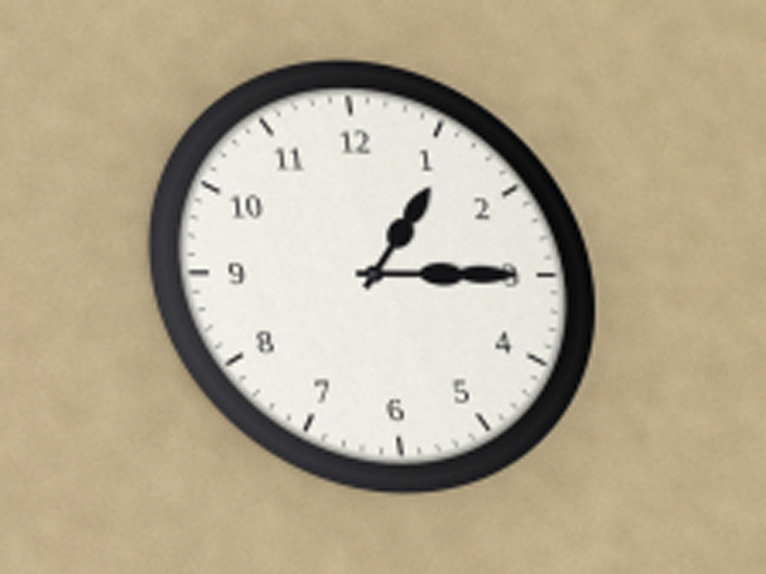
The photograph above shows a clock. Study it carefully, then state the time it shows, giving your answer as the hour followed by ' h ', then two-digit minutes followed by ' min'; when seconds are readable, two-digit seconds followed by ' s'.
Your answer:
1 h 15 min
